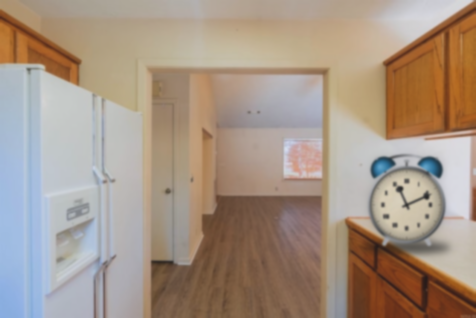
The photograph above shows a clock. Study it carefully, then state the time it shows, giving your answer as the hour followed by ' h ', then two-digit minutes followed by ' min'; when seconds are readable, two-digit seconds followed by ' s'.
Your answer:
11 h 11 min
